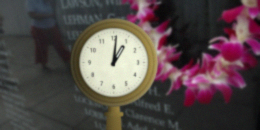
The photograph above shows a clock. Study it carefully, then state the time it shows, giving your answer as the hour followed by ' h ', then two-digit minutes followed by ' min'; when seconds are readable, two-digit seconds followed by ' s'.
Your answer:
1 h 01 min
